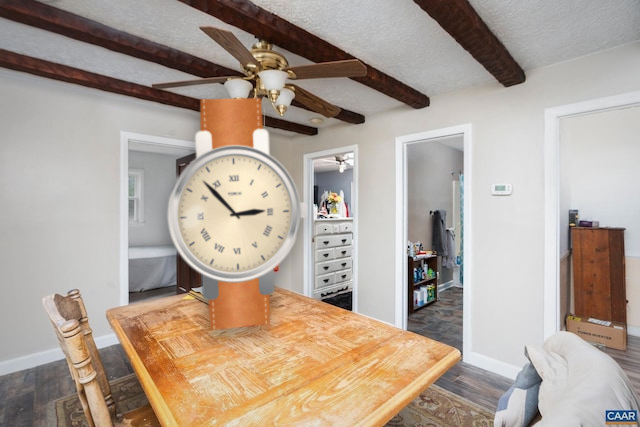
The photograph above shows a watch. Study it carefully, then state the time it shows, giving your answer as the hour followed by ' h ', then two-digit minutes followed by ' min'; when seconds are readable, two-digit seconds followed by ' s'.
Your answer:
2 h 53 min
